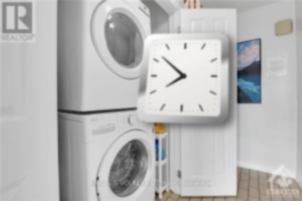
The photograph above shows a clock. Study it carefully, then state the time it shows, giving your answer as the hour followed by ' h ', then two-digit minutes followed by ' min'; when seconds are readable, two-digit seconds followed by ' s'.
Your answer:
7 h 52 min
